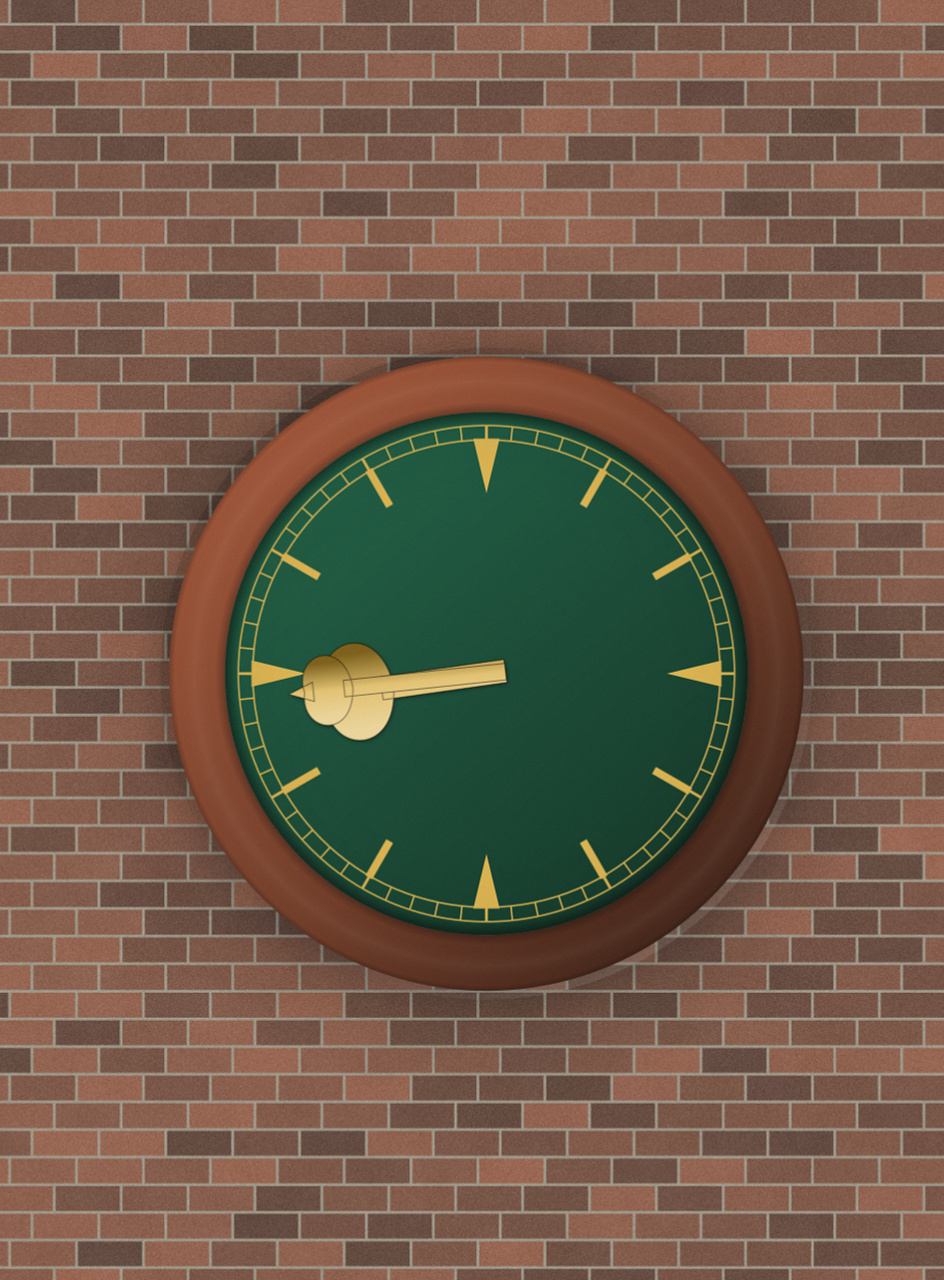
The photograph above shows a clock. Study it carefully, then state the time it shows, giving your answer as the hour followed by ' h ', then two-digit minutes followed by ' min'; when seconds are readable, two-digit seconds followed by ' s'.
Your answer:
8 h 44 min
